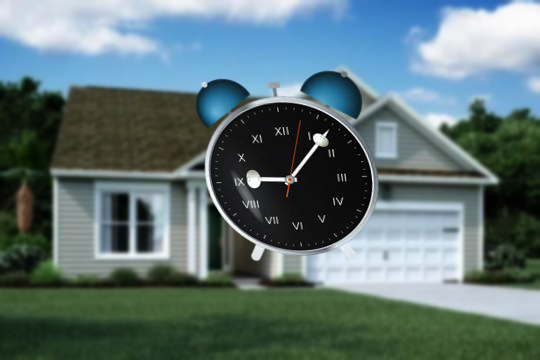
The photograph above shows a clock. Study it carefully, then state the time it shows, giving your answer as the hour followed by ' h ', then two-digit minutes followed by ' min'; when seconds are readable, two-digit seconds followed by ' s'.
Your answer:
9 h 07 min 03 s
